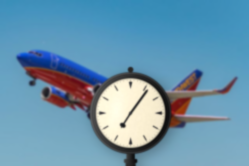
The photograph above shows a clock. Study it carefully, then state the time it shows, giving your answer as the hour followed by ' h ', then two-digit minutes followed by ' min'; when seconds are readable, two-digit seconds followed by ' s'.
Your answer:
7 h 06 min
